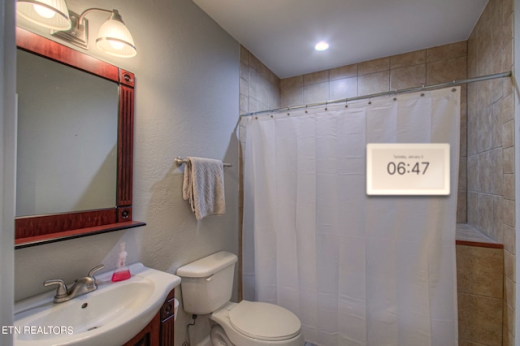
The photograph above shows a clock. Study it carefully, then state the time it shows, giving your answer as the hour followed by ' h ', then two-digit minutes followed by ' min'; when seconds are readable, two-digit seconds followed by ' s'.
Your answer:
6 h 47 min
